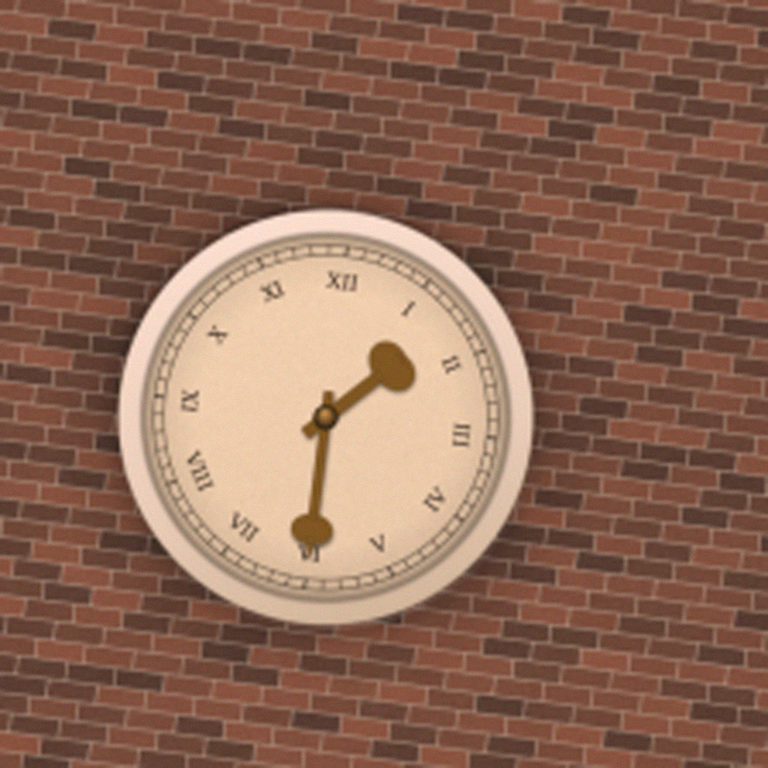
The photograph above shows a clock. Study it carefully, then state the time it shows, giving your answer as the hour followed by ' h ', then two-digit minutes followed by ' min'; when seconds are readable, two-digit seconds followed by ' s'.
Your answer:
1 h 30 min
